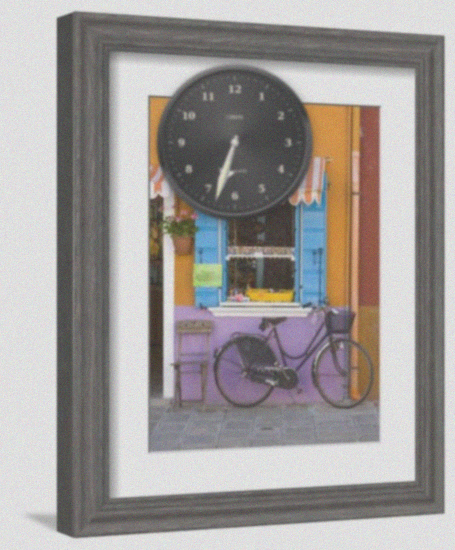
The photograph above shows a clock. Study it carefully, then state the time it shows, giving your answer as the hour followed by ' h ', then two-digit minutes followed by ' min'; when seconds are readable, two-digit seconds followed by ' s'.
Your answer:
6 h 33 min
